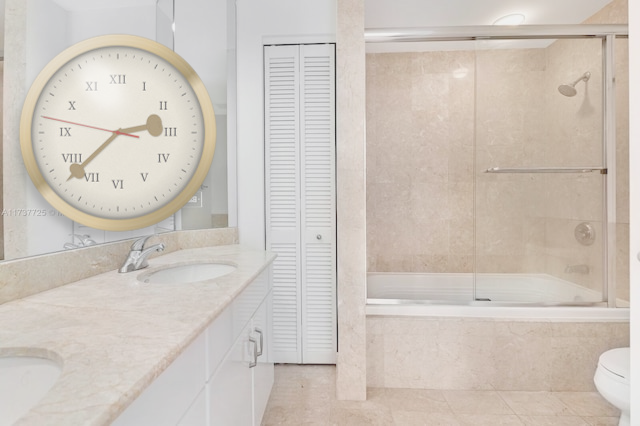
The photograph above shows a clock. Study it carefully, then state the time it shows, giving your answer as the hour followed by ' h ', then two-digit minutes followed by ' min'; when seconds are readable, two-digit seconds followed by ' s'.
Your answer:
2 h 37 min 47 s
